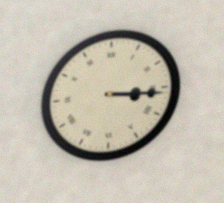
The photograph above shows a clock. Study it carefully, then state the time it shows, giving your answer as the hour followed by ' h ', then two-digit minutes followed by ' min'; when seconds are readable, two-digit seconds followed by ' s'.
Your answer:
3 h 16 min
